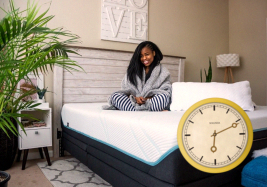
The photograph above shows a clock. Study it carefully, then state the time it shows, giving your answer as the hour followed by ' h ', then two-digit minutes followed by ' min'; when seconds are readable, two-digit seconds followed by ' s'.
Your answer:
6 h 11 min
